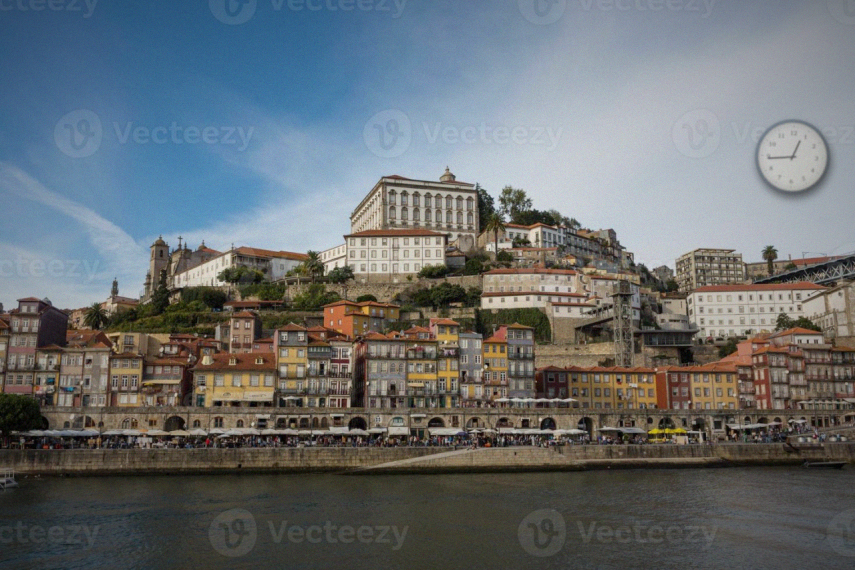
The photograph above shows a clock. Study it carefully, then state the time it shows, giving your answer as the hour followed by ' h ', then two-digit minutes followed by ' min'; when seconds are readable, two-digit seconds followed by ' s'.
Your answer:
12 h 44 min
